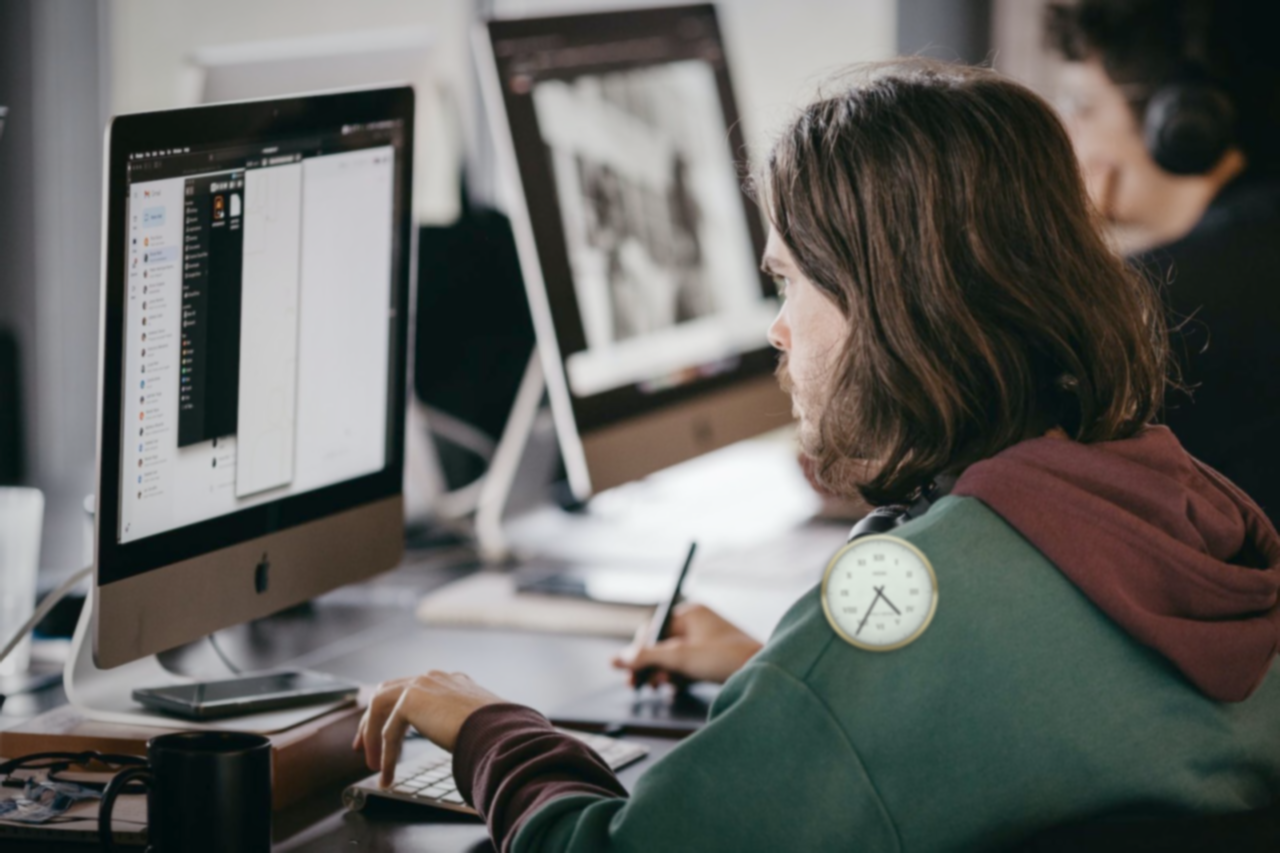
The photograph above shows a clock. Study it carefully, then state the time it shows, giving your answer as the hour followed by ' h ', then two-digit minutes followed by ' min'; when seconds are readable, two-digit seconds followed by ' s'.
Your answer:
4 h 35 min
